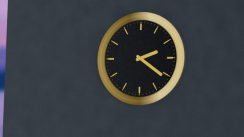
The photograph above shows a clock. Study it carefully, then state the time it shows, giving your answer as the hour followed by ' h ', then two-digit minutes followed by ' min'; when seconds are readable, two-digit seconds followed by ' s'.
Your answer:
2 h 21 min
